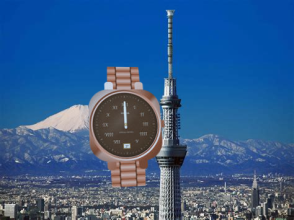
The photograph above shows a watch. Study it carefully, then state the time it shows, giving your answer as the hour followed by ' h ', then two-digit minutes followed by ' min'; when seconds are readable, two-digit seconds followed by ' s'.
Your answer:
12 h 00 min
